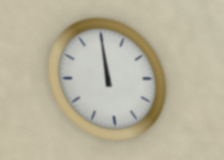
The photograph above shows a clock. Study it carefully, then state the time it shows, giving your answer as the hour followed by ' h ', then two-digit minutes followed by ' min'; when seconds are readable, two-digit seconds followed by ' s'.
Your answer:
12 h 00 min
